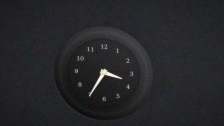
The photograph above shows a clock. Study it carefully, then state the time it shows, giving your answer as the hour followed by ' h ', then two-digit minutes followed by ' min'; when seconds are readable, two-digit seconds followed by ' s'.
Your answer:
3 h 35 min
